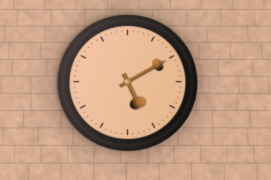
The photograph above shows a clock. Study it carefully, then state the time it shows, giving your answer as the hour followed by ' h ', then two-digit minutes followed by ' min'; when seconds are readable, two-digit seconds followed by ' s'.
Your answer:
5 h 10 min
